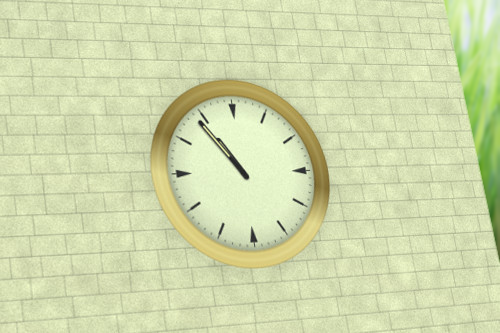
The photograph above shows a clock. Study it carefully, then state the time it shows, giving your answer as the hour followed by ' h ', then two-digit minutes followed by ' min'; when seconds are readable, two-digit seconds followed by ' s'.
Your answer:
10 h 54 min
